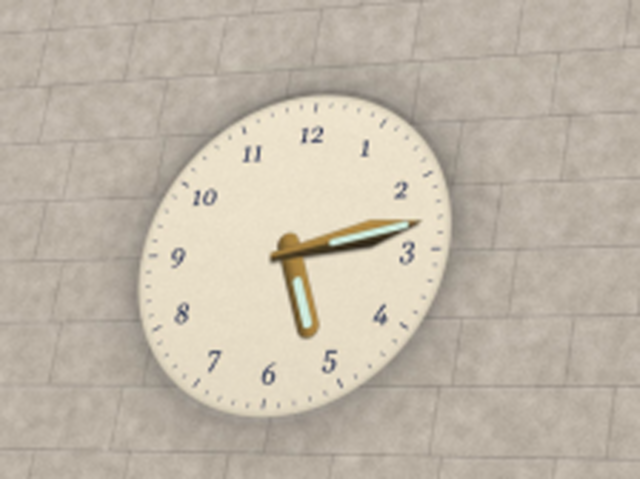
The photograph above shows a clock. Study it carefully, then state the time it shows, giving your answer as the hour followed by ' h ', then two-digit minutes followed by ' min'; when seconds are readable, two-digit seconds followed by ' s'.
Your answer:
5 h 13 min
